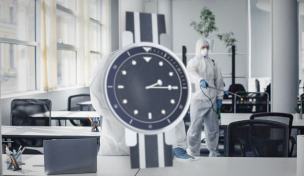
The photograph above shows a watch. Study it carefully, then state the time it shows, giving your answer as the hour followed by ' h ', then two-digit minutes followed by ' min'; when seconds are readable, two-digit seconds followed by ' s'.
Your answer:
2 h 15 min
